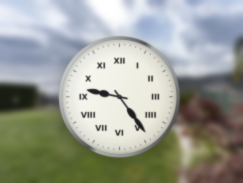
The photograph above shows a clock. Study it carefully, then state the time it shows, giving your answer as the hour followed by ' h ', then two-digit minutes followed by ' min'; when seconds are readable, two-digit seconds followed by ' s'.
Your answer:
9 h 24 min
